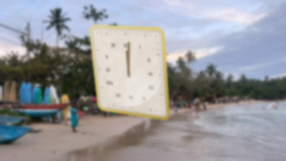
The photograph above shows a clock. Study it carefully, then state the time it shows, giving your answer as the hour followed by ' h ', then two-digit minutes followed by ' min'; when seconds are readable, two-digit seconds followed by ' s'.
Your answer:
12 h 01 min
